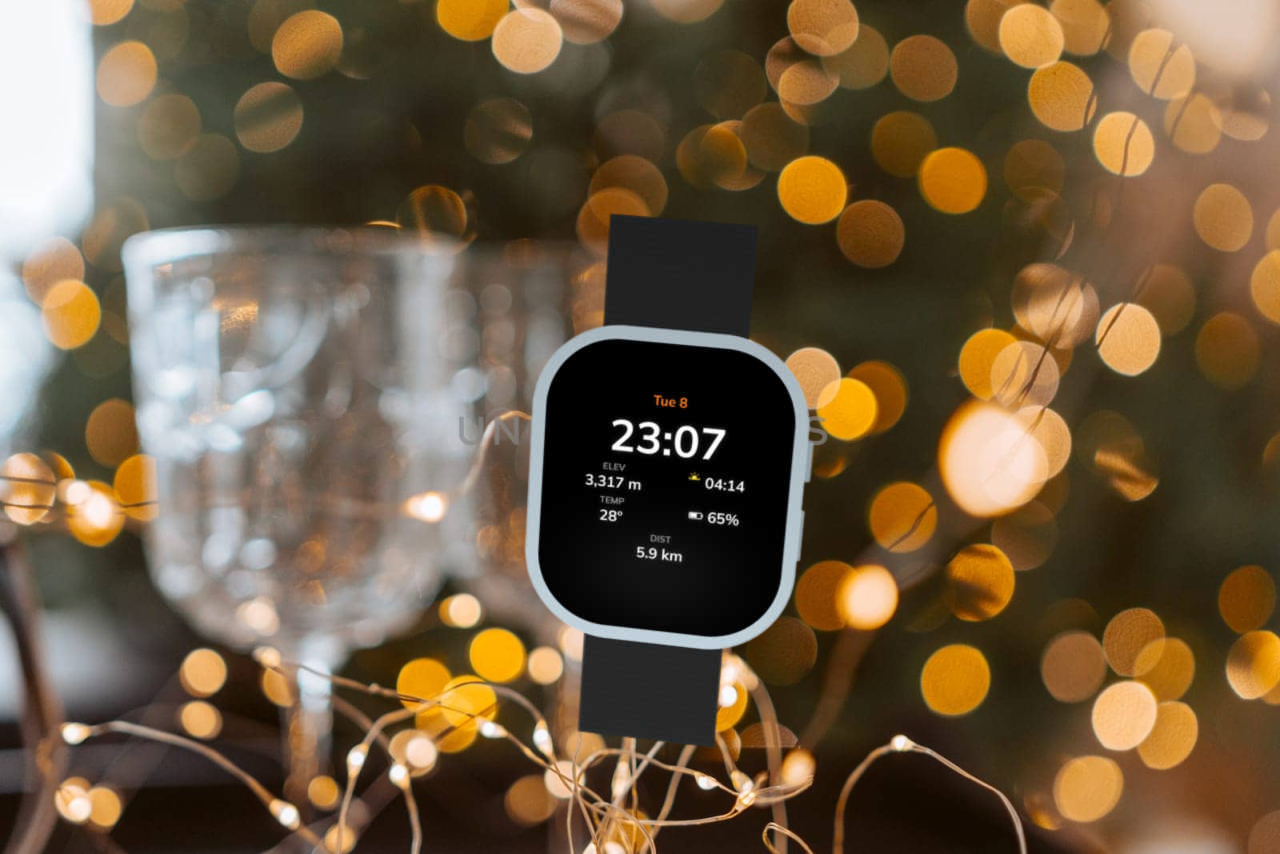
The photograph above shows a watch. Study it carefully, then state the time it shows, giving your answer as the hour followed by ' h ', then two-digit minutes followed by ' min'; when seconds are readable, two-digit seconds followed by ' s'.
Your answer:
23 h 07 min
